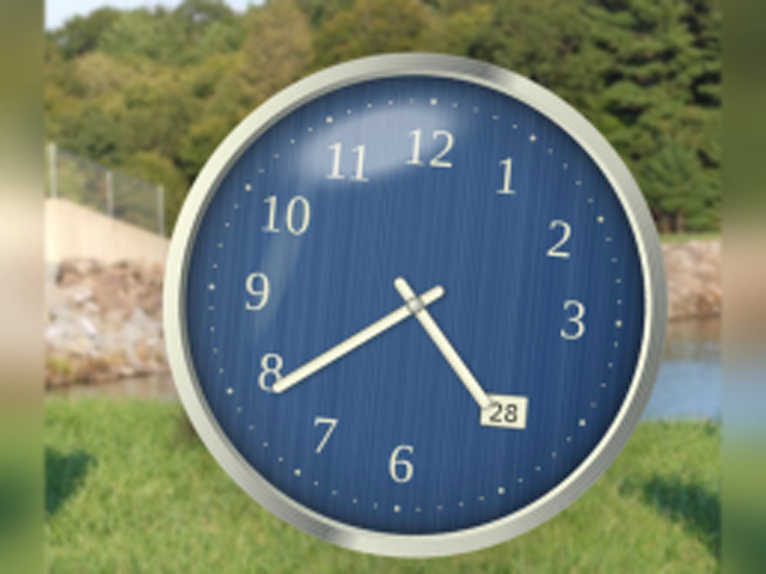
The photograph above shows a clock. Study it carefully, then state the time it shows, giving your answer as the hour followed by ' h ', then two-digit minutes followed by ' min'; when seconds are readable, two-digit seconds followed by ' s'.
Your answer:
4 h 39 min
